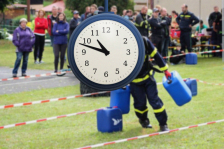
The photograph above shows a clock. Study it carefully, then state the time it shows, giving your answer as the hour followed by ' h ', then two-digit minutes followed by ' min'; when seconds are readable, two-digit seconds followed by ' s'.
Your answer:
10 h 48 min
